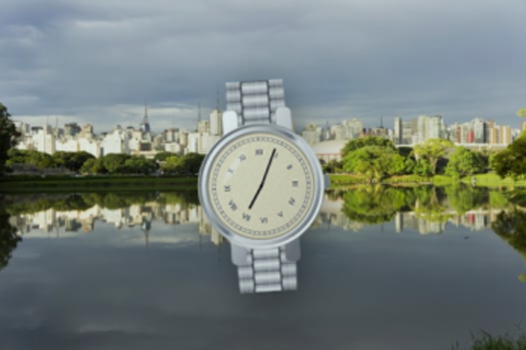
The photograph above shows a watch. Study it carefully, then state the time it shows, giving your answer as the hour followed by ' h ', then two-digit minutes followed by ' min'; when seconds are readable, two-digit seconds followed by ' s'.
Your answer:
7 h 04 min
